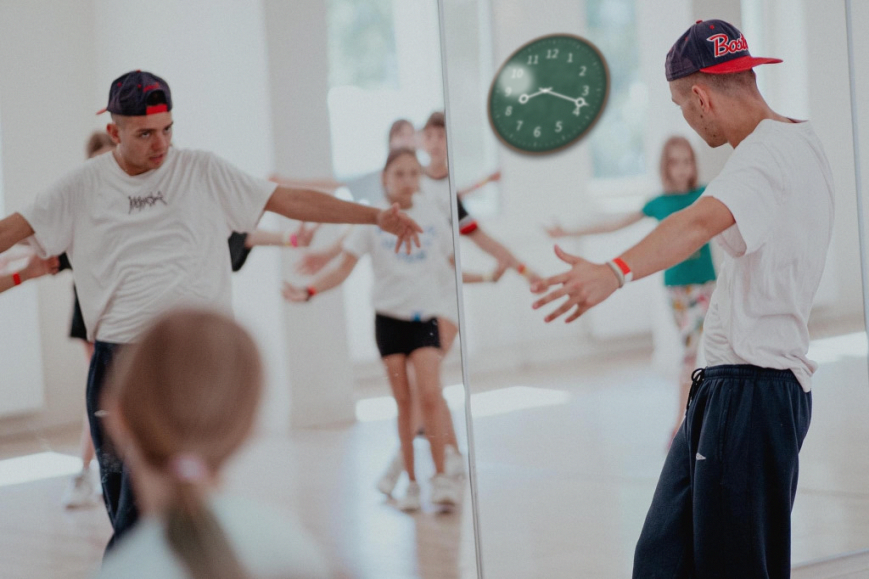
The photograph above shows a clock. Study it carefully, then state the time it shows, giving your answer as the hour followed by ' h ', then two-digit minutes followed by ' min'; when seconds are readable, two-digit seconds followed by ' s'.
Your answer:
8 h 18 min
